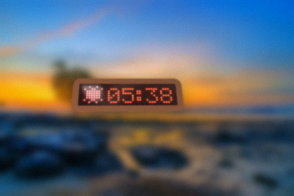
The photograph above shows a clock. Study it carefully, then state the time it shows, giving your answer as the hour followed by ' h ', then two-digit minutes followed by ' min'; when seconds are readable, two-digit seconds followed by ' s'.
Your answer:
5 h 38 min
